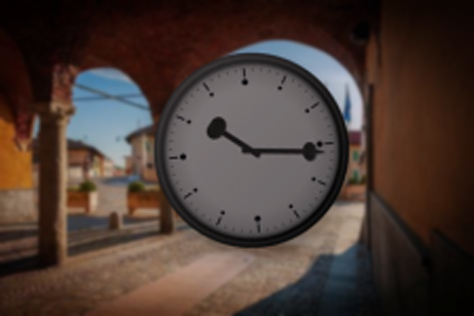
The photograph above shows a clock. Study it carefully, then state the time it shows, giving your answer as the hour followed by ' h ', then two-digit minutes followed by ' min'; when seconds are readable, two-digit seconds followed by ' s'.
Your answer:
10 h 16 min
